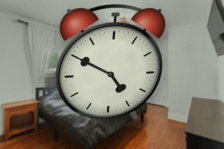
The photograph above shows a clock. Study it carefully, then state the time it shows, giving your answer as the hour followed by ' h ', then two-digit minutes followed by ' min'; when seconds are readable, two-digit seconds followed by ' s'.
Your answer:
4 h 50 min
